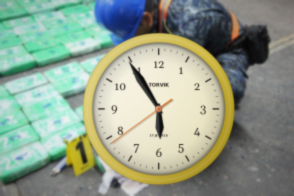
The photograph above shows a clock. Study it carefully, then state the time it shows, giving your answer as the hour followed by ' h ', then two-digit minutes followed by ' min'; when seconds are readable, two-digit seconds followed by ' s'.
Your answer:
5 h 54 min 39 s
